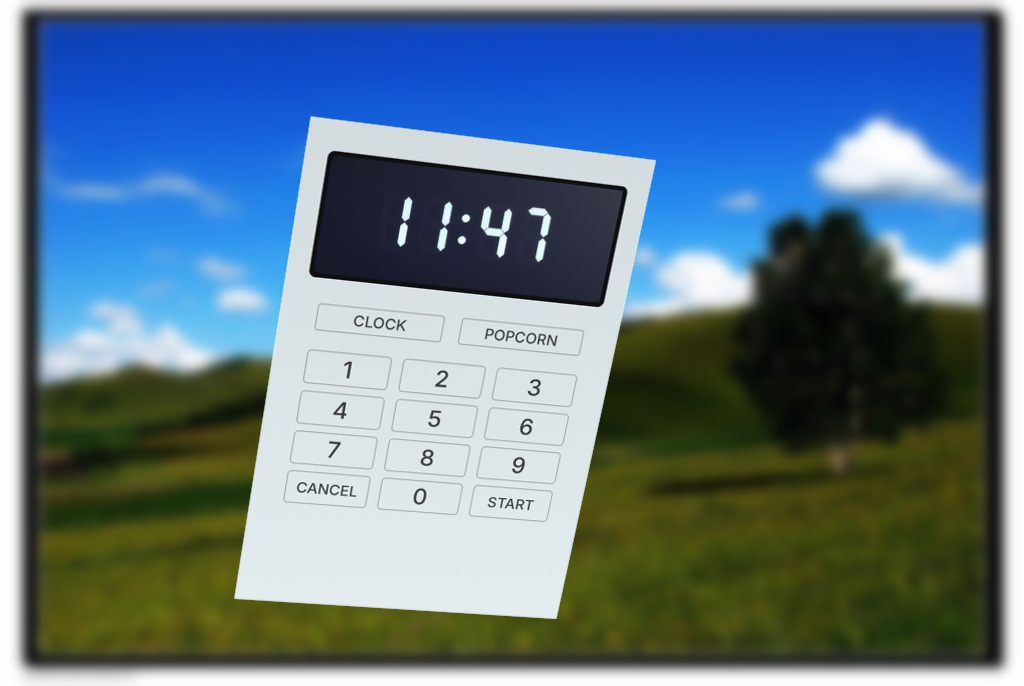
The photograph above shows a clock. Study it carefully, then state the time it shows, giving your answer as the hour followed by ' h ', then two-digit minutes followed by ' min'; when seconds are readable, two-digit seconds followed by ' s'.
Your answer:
11 h 47 min
